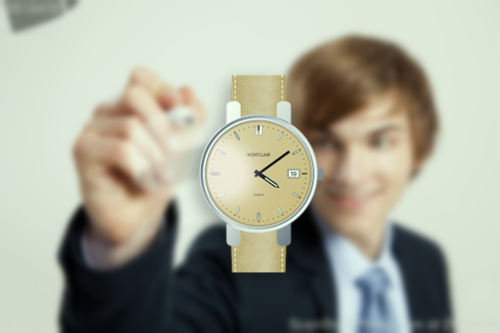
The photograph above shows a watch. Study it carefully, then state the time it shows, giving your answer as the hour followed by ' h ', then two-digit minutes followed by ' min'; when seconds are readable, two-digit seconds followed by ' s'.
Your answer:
4 h 09 min
